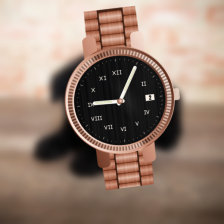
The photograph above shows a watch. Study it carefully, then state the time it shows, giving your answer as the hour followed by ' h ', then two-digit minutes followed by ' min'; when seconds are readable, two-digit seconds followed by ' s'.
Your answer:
9 h 05 min
